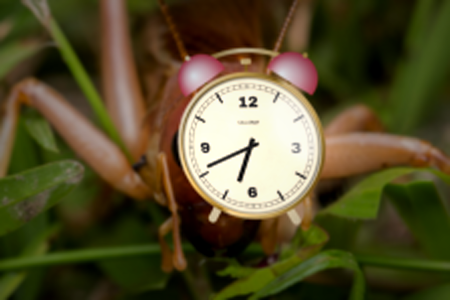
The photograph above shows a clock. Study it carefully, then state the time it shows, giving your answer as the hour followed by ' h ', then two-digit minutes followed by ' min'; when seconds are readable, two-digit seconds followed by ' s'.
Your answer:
6 h 41 min
